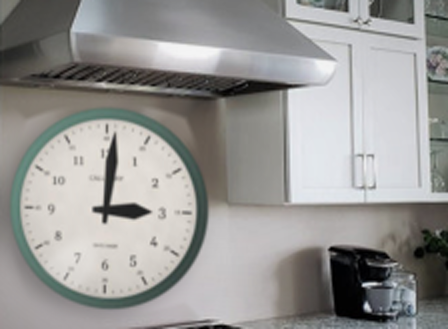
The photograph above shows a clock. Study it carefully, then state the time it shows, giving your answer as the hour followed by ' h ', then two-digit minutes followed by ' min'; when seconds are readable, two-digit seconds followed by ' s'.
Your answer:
3 h 01 min
